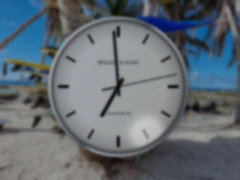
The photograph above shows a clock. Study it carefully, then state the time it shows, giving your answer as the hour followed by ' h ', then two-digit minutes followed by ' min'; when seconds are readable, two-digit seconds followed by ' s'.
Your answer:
6 h 59 min 13 s
